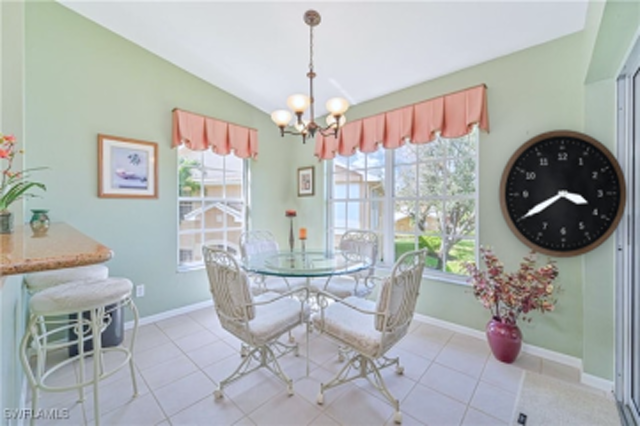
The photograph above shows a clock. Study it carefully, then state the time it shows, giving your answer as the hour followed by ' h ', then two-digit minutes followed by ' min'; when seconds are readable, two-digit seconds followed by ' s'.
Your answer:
3 h 40 min
